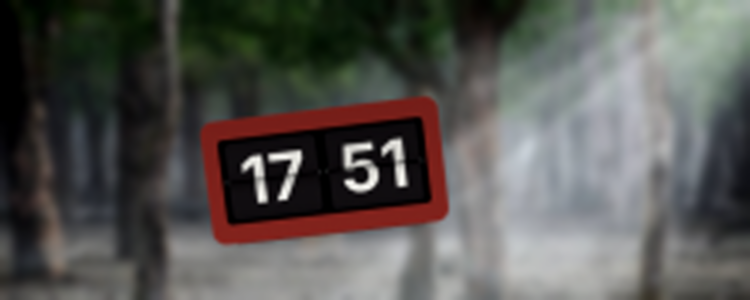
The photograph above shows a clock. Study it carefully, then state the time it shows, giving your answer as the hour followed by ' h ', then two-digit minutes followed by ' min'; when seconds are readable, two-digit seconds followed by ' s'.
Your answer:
17 h 51 min
